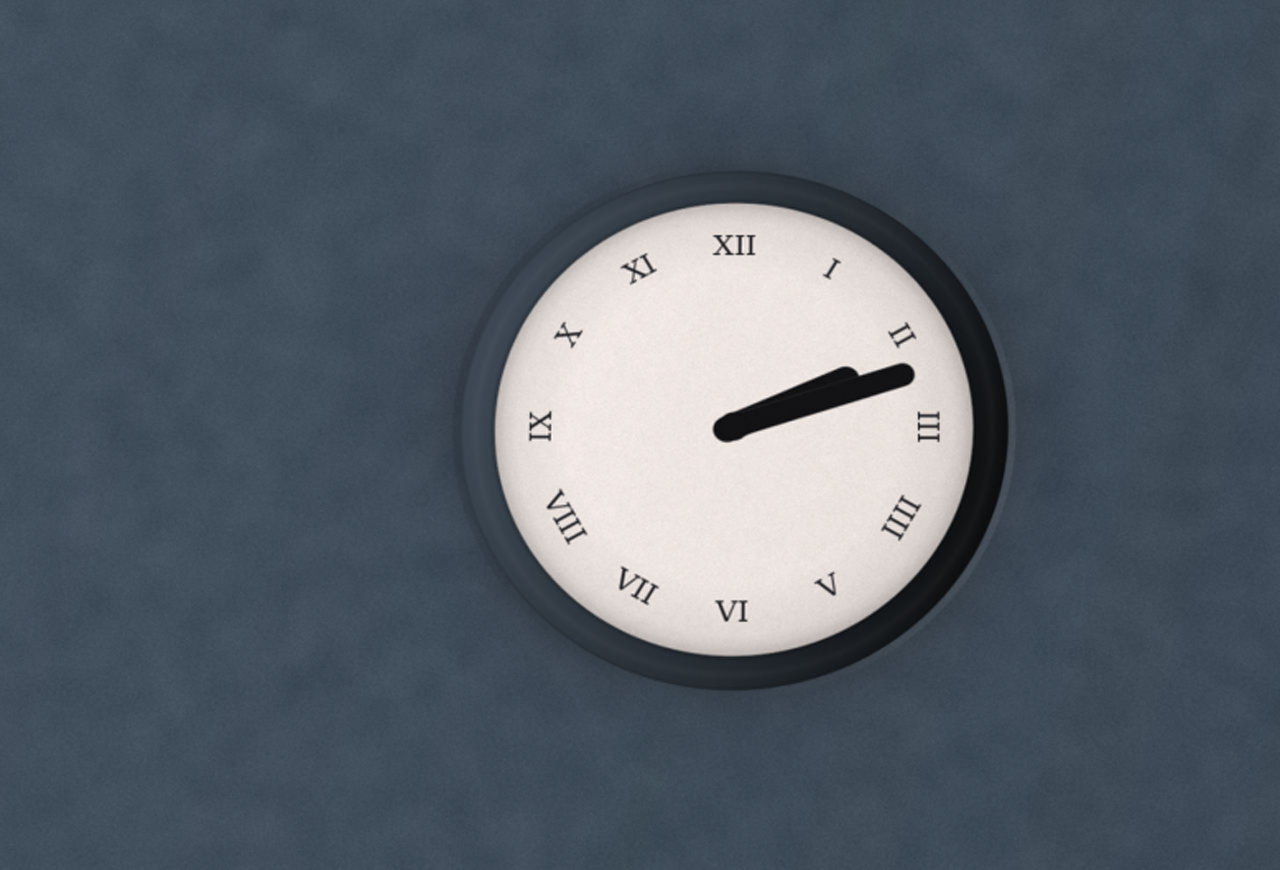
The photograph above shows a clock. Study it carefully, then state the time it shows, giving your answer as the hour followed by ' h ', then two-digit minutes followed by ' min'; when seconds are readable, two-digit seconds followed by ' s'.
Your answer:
2 h 12 min
